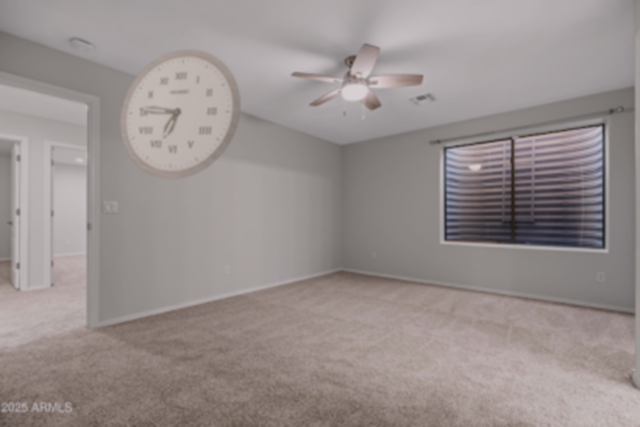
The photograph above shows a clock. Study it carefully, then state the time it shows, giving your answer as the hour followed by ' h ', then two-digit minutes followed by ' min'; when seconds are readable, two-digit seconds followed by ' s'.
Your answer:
6 h 46 min
